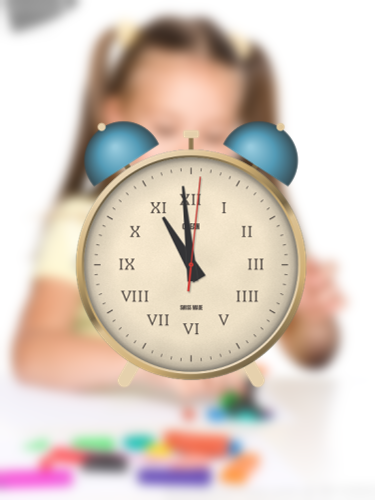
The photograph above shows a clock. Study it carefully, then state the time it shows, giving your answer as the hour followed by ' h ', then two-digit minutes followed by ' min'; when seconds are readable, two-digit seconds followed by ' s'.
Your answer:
10 h 59 min 01 s
